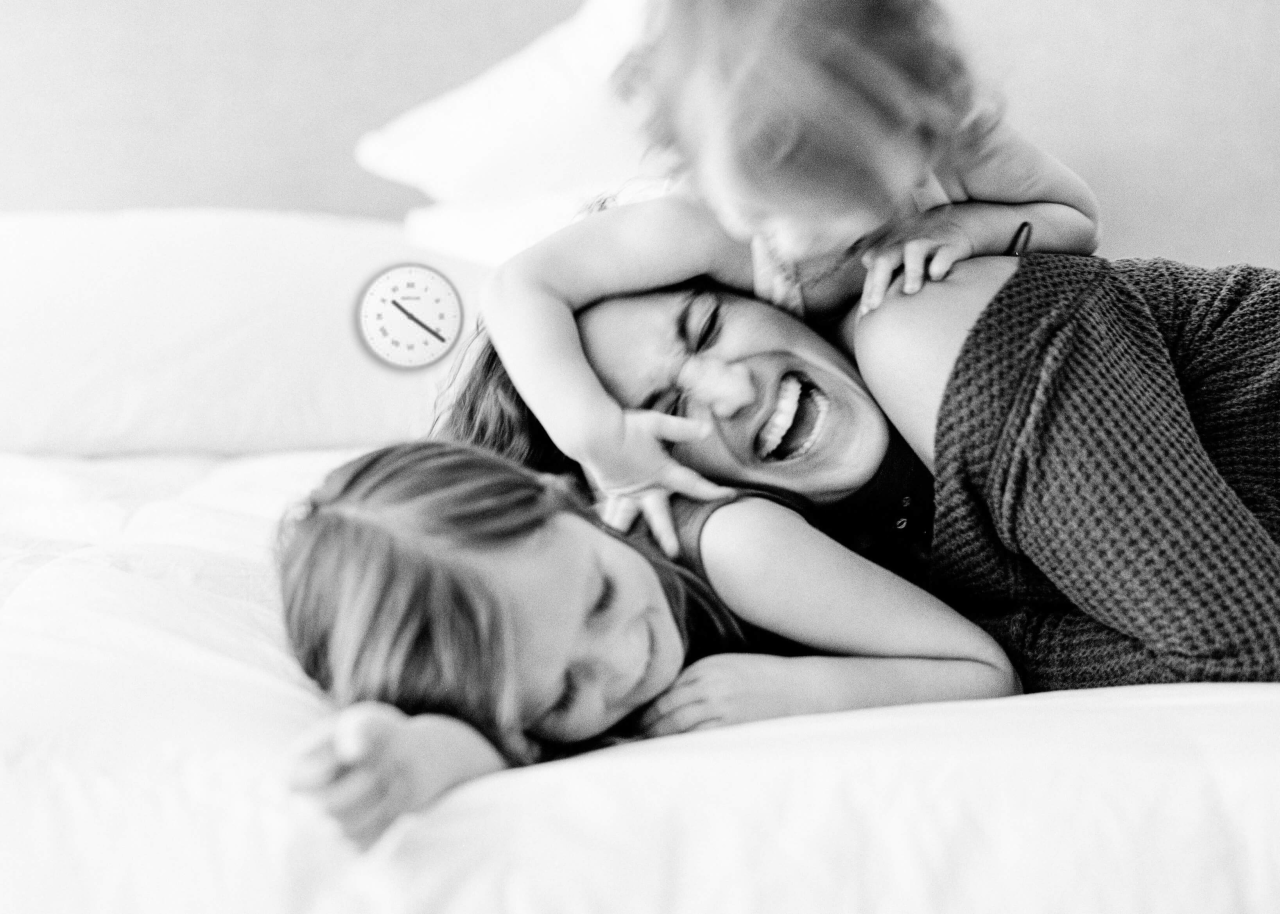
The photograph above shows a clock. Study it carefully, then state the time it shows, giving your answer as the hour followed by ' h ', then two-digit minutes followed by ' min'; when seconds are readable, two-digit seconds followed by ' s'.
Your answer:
10 h 21 min
